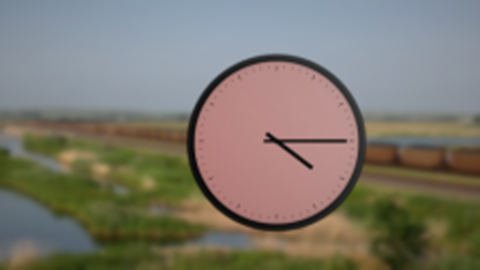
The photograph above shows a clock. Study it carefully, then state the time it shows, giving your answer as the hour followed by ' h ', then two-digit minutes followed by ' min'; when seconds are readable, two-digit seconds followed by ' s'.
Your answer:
4 h 15 min
